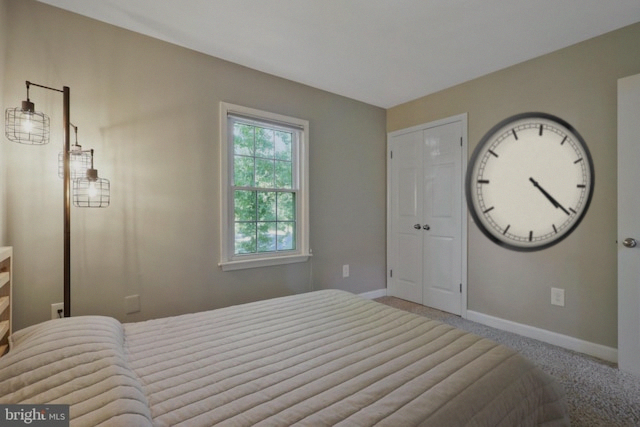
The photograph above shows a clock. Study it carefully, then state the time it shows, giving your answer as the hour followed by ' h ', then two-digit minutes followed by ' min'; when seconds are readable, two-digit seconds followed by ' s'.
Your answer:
4 h 21 min
